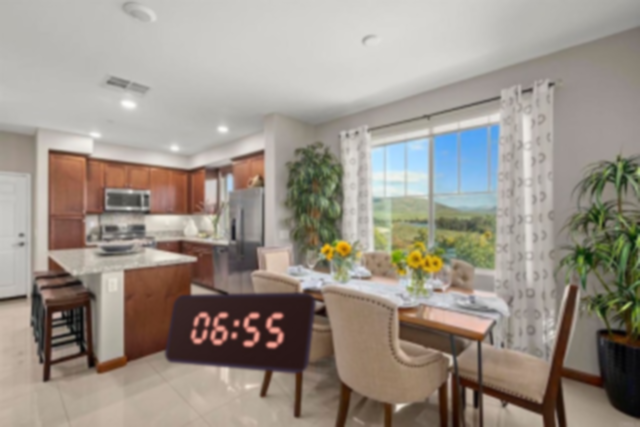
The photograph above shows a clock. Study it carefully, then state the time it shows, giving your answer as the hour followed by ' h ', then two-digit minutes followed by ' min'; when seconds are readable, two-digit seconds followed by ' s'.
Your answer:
6 h 55 min
